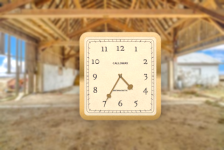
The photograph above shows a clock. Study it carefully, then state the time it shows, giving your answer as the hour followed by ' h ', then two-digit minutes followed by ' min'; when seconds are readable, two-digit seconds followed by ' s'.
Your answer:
4 h 35 min
